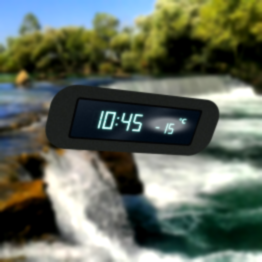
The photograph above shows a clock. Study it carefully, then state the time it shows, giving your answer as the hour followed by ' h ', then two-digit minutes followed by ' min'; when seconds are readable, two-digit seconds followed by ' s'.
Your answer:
10 h 45 min
